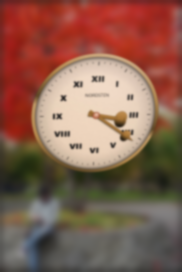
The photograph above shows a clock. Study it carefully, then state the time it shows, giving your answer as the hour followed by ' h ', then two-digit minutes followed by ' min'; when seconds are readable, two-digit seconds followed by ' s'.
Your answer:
3 h 21 min
